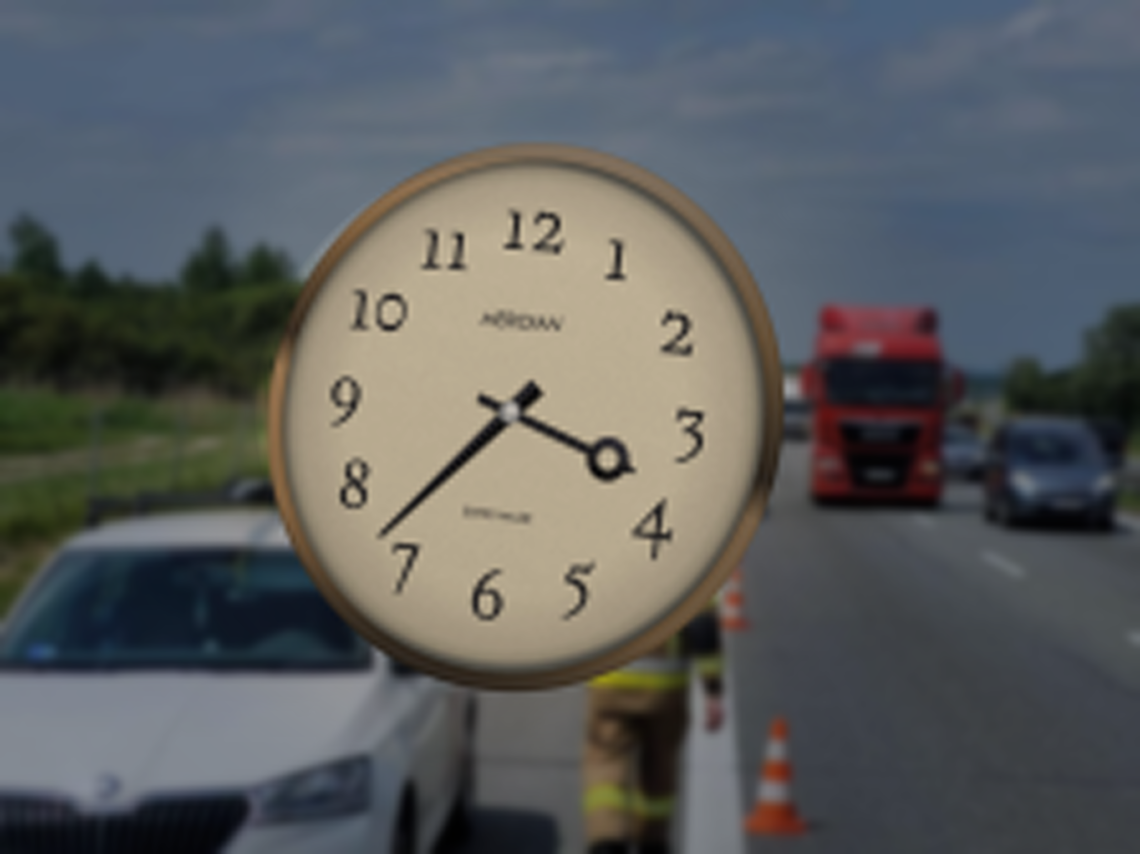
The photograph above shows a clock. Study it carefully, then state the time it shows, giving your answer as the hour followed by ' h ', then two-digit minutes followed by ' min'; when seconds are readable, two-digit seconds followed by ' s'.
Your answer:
3 h 37 min
